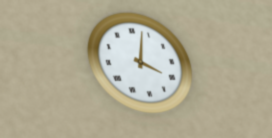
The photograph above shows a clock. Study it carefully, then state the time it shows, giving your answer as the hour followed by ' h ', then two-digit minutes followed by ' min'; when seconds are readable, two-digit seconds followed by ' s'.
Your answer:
4 h 03 min
